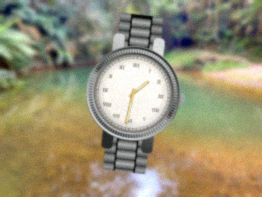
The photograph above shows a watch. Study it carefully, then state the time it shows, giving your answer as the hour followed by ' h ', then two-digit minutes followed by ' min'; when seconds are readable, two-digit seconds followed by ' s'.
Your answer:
1 h 31 min
